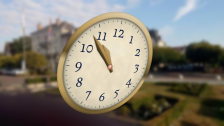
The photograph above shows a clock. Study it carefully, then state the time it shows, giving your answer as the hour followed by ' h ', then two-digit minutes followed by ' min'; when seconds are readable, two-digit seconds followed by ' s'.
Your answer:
10 h 53 min
